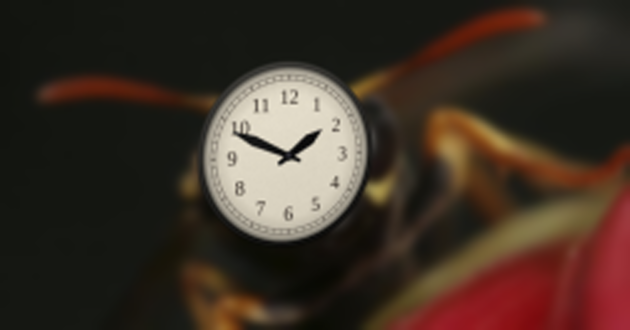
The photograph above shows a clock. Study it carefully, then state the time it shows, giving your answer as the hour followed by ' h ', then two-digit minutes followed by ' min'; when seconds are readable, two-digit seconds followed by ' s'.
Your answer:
1 h 49 min
